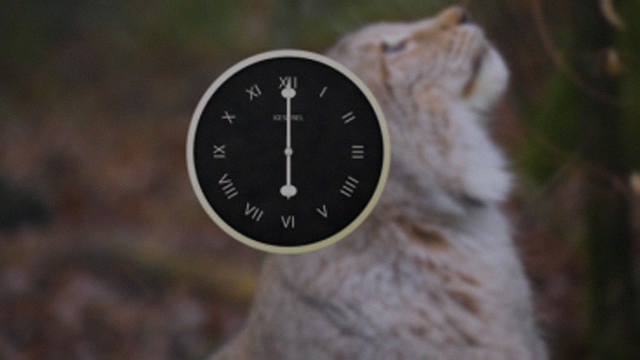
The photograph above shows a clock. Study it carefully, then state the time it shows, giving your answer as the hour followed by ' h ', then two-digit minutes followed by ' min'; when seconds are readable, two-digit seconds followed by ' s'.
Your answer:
6 h 00 min
